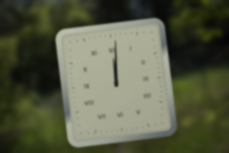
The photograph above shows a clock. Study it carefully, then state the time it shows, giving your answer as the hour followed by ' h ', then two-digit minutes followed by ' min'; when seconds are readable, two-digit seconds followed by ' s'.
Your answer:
12 h 01 min
